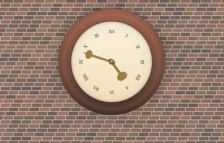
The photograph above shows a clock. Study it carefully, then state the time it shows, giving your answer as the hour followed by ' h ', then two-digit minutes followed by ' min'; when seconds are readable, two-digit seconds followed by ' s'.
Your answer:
4 h 48 min
